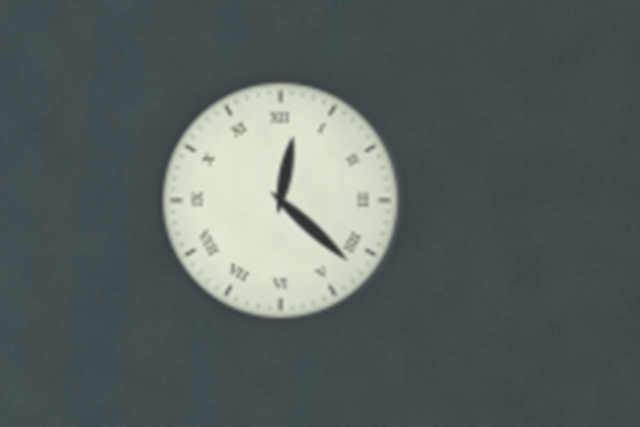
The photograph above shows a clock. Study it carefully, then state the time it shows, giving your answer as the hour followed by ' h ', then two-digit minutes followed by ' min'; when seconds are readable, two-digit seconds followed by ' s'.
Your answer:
12 h 22 min
